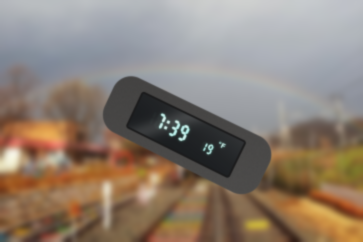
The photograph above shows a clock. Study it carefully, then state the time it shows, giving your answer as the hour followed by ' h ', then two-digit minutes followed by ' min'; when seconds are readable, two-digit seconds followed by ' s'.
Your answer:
7 h 39 min
